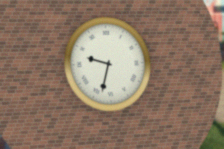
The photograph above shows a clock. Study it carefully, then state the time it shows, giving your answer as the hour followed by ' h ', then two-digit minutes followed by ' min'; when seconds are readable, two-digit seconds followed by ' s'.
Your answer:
9 h 33 min
